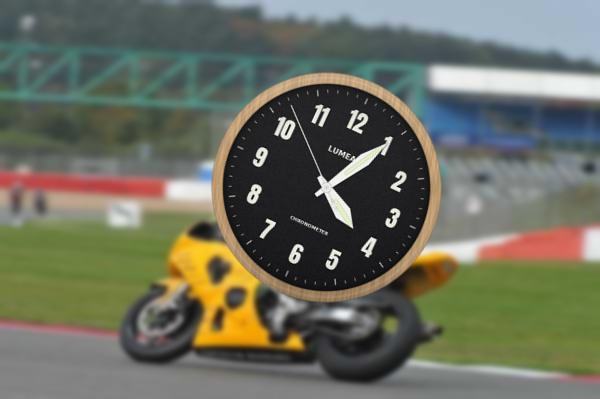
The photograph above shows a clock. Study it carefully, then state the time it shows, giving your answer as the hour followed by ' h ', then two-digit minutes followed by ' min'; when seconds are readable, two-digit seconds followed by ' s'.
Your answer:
4 h 04 min 52 s
